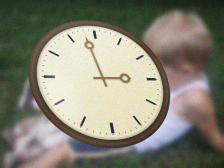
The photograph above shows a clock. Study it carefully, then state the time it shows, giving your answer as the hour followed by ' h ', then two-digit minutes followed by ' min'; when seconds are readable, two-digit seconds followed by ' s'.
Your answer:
2 h 58 min
